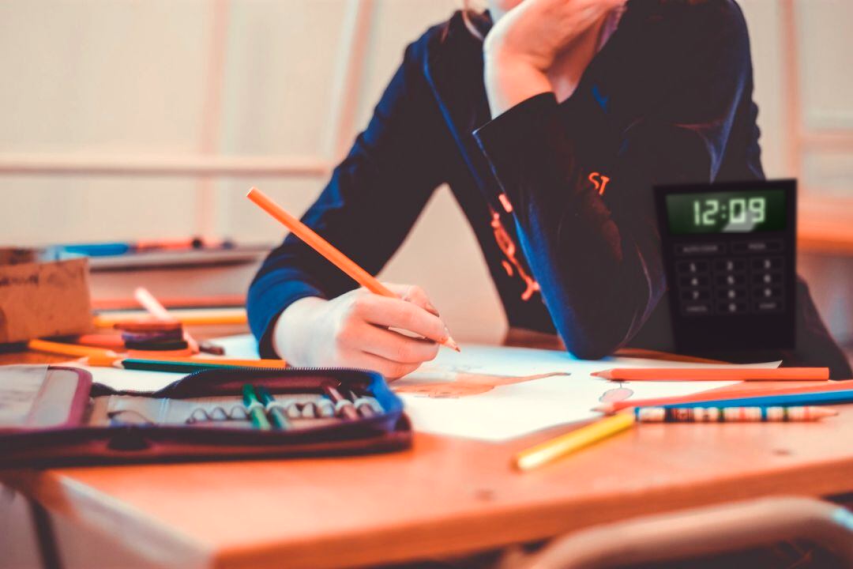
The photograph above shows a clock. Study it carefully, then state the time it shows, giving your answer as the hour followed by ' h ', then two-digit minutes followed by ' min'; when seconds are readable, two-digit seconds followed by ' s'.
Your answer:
12 h 09 min
